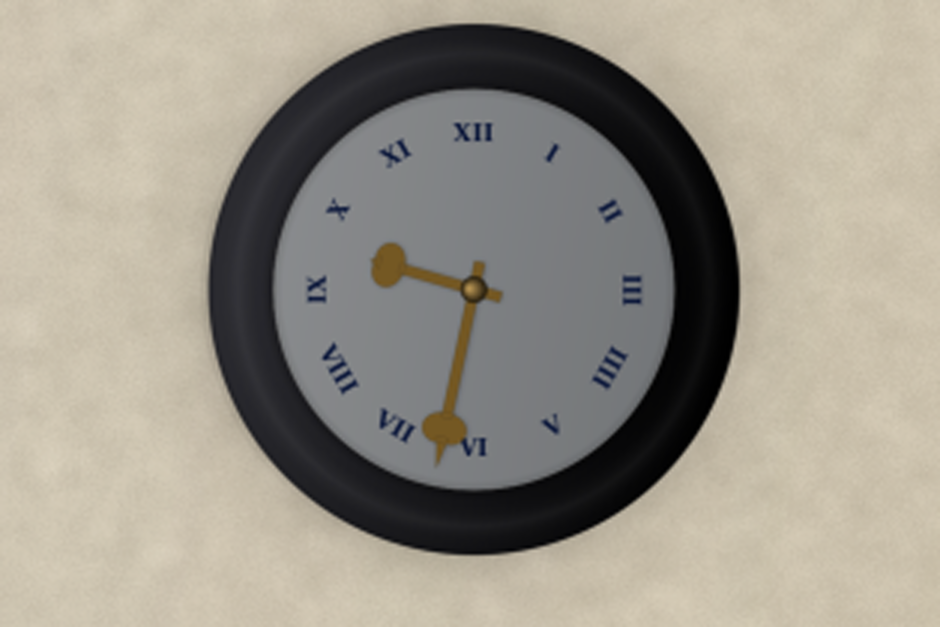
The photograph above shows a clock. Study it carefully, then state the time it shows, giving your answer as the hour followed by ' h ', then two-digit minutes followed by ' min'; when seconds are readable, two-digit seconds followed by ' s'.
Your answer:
9 h 32 min
